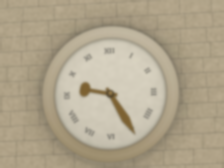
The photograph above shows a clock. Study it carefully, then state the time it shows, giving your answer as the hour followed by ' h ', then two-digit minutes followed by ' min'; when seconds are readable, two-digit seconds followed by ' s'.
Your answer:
9 h 25 min
